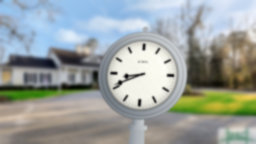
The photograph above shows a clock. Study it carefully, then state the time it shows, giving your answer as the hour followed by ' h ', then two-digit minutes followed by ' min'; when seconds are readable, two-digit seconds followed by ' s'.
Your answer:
8 h 41 min
